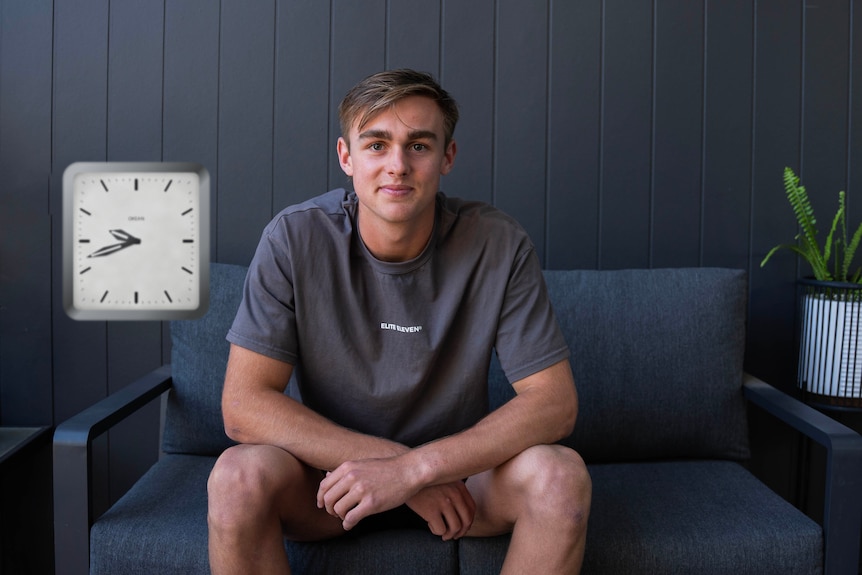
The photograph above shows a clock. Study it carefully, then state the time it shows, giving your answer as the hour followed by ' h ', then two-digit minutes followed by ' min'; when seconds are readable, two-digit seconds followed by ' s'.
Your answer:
9 h 42 min
